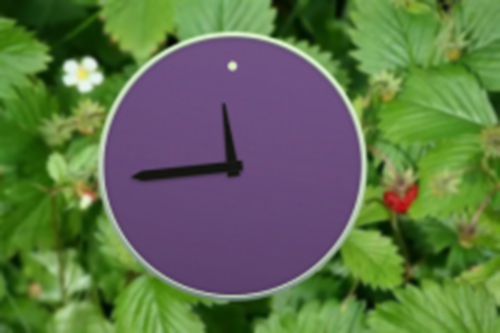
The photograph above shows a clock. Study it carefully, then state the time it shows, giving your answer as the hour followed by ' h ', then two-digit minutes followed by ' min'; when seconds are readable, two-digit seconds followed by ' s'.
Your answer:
11 h 44 min
